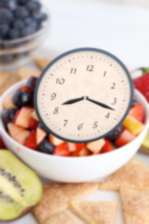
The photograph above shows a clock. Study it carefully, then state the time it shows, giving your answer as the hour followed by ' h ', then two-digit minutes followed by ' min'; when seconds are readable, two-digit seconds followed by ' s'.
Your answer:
8 h 18 min
